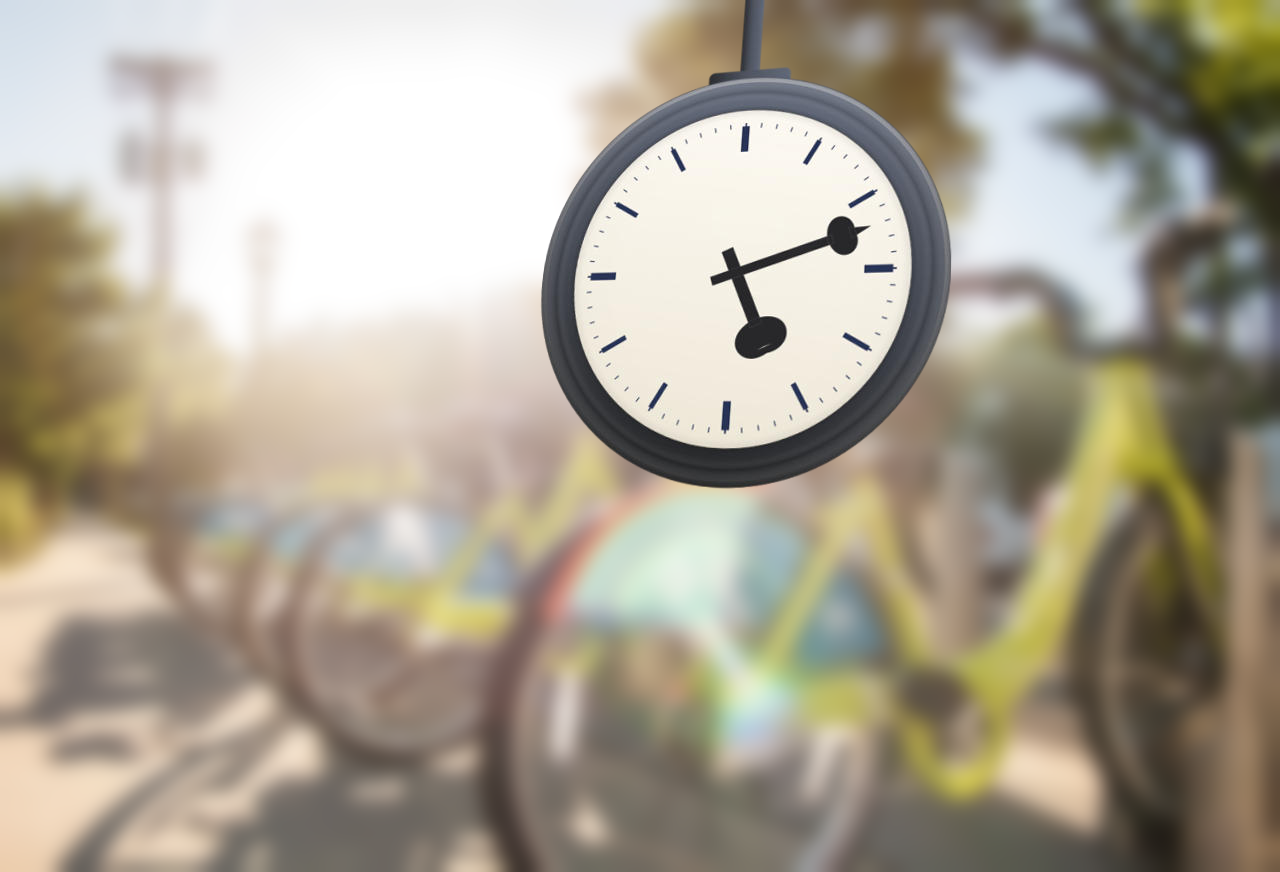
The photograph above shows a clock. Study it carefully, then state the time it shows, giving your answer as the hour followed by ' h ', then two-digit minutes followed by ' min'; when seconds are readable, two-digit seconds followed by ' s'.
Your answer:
5 h 12 min
